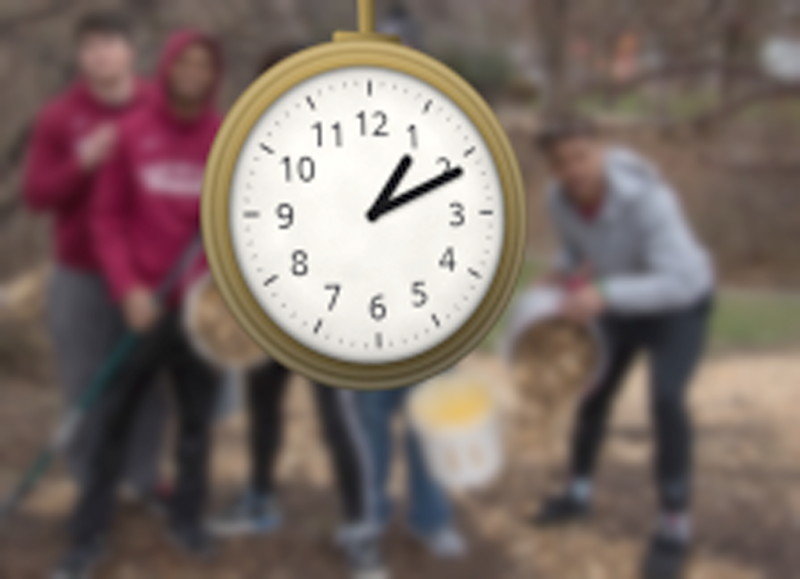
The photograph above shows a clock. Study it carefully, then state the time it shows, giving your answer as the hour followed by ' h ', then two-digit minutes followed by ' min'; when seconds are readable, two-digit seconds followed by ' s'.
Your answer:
1 h 11 min
